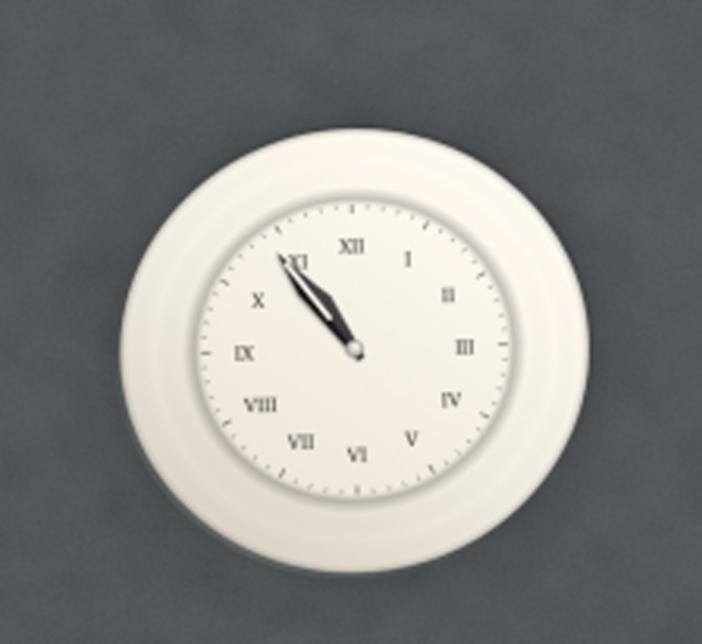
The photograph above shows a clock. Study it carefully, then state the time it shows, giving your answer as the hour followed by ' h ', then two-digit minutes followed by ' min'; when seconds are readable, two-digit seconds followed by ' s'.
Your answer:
10 h 54 min
